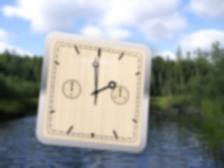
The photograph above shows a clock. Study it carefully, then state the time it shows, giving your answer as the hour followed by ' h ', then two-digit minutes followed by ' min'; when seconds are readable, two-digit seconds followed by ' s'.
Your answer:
1 h 59 min
